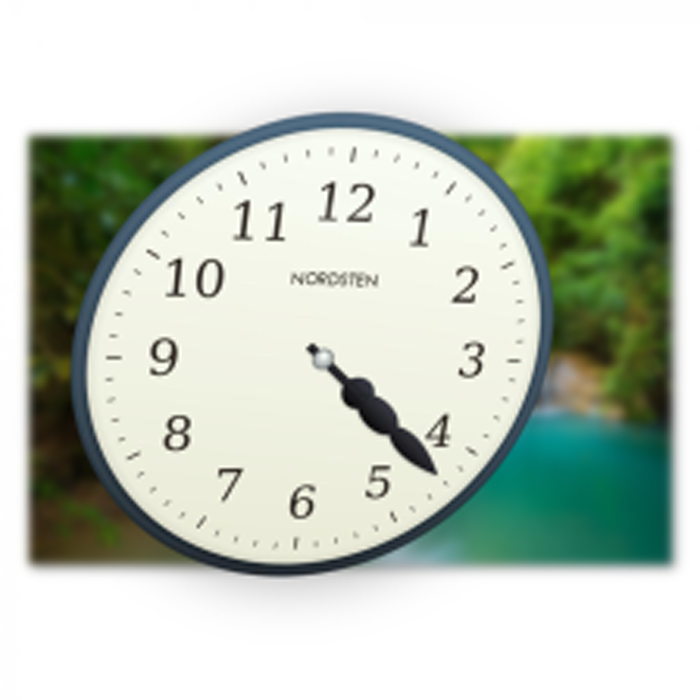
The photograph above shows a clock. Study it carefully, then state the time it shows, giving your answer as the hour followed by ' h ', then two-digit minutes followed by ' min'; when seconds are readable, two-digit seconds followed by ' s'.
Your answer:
4 h 22 min
